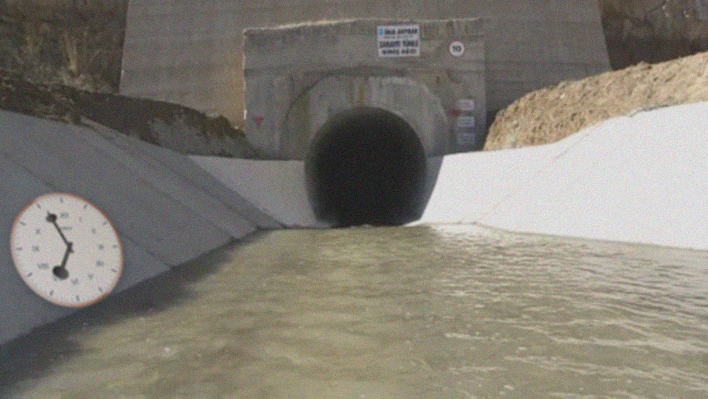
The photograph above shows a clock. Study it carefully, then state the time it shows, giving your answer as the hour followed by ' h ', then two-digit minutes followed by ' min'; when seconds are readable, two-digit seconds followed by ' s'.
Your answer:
6 h 56 min
